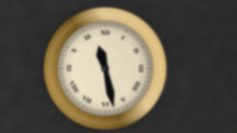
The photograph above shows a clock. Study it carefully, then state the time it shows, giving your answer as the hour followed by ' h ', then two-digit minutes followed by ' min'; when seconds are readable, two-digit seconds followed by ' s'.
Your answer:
11 h 28 min
